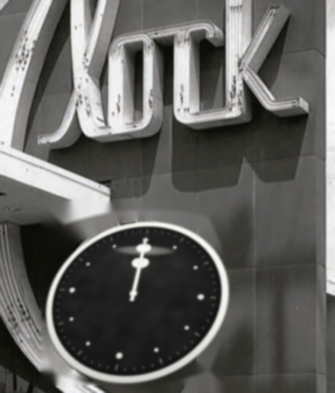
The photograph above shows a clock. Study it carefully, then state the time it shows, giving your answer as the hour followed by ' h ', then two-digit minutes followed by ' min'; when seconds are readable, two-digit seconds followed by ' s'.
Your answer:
12 h 00 min
